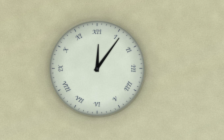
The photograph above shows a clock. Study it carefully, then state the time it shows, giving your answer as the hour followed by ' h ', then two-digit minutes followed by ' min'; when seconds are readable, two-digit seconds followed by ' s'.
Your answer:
12 h 06 min
